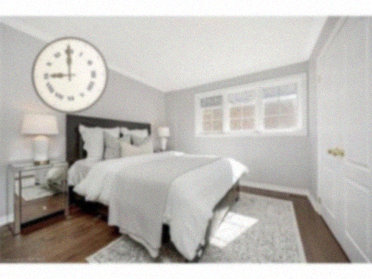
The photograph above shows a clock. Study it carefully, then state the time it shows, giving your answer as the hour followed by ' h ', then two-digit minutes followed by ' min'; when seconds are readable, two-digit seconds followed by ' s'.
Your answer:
9 h 00 min
